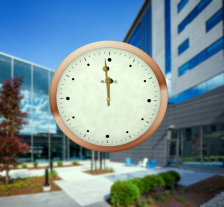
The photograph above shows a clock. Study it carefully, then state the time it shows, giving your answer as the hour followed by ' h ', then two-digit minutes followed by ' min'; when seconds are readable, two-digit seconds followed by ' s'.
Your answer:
11 h 59 min
